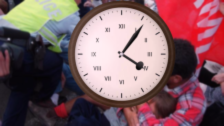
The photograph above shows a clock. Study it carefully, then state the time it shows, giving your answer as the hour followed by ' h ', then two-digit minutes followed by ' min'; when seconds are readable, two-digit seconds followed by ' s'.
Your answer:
4 h 06 min
